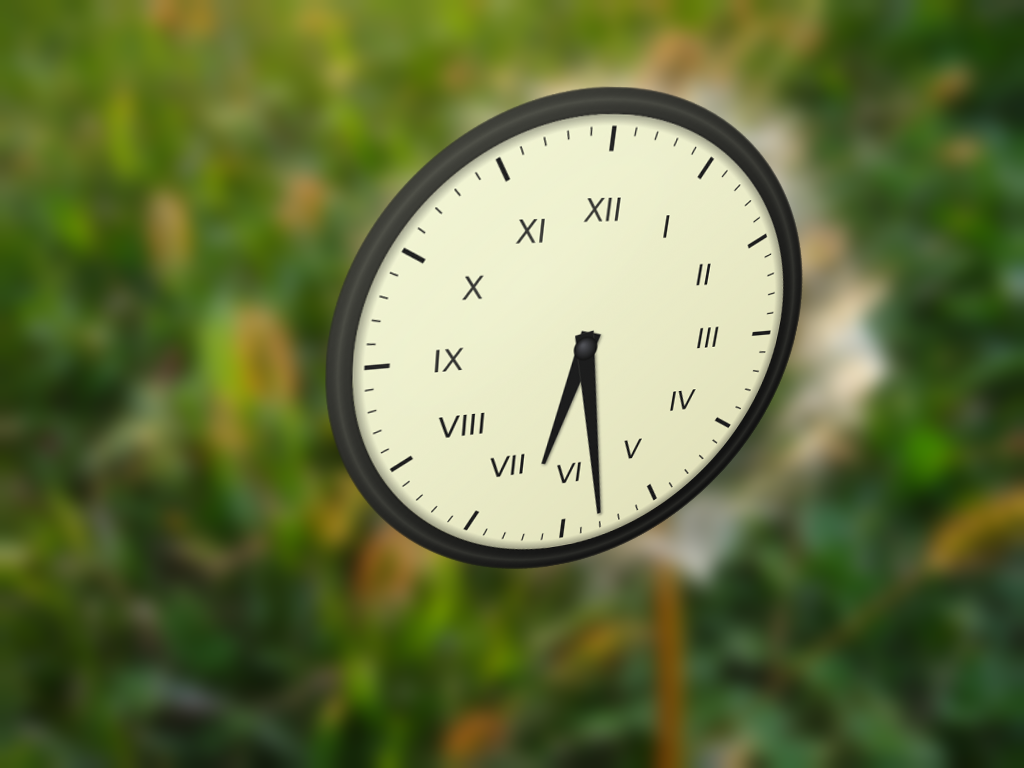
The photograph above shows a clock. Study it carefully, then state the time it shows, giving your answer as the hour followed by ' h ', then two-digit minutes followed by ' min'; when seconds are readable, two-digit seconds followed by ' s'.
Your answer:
6 h 28 min
